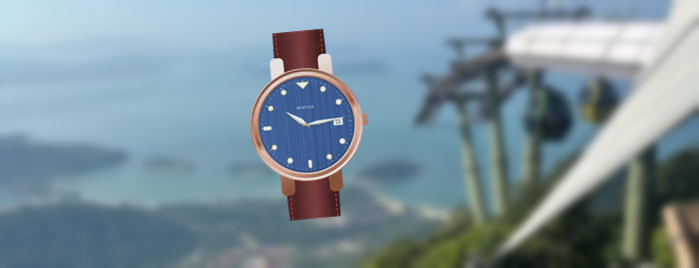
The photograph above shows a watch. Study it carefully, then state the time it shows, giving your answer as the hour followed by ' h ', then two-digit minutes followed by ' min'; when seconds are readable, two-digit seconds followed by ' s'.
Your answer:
10 h 14 min
